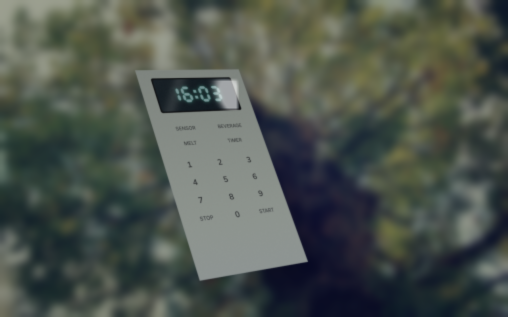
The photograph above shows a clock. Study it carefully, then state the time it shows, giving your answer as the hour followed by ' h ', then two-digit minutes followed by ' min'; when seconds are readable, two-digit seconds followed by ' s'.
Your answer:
16 h 03 min
